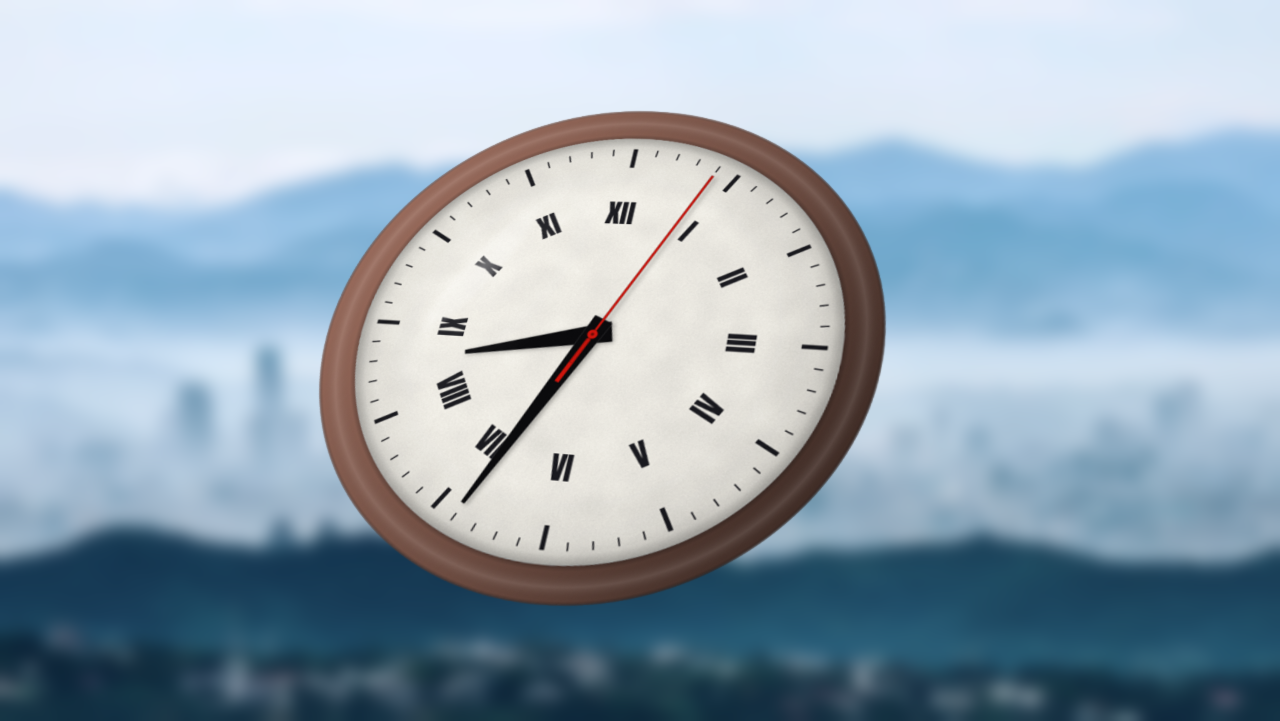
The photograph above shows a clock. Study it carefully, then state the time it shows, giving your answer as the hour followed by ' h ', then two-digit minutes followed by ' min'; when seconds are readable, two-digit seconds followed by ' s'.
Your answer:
8 h 34 min 04 s
